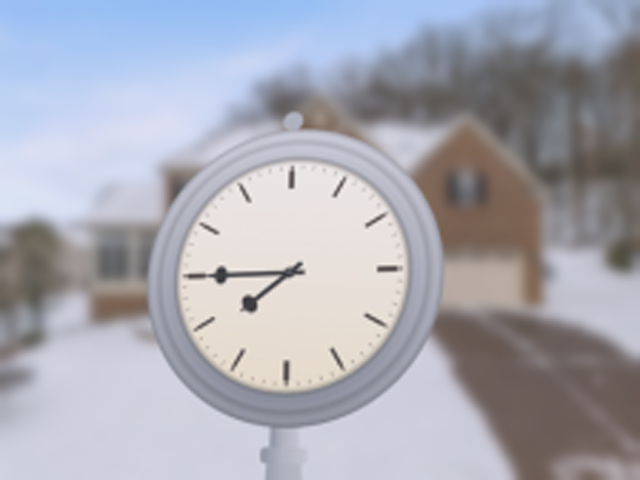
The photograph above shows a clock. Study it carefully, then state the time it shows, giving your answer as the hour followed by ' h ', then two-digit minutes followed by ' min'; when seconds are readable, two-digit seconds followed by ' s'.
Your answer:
7 h 45 min
